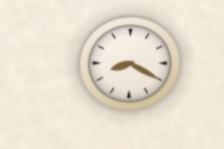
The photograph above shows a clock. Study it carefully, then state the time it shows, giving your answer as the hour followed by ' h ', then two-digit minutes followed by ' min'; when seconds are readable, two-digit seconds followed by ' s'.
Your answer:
8 h 20 min
